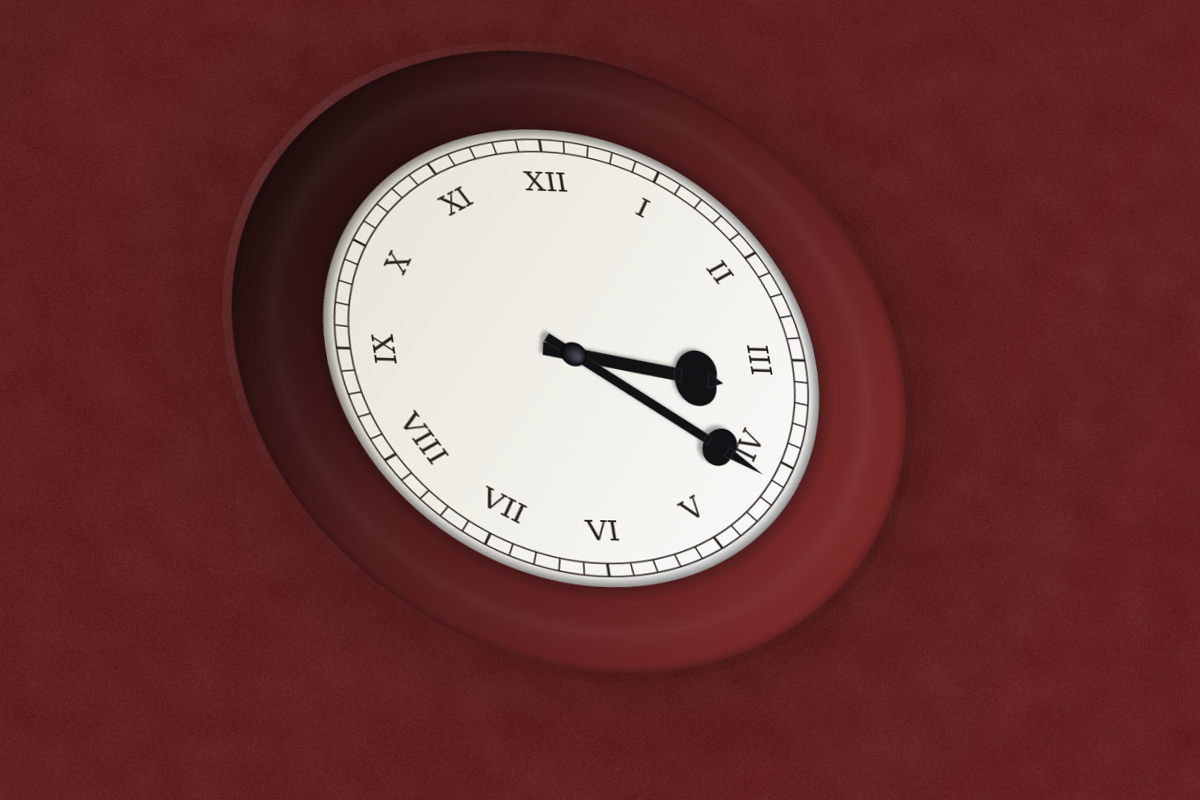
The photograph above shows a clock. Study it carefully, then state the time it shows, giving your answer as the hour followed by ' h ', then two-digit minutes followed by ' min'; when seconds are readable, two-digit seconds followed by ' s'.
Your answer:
3 h 21 min
